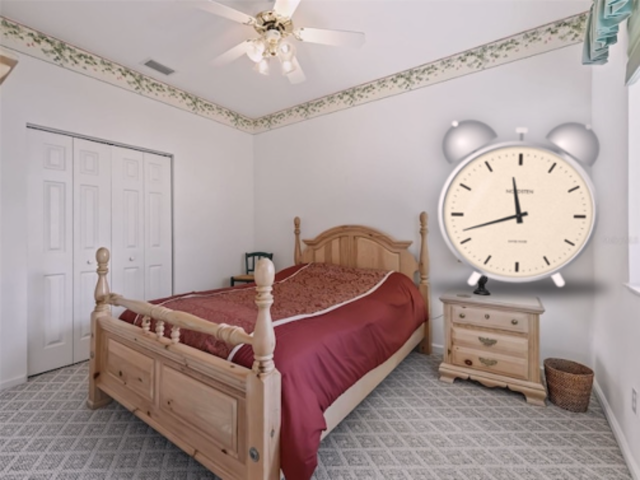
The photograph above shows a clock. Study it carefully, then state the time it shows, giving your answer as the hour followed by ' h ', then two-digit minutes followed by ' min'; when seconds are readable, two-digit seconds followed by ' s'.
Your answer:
11 h 42 min
